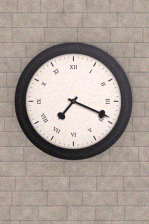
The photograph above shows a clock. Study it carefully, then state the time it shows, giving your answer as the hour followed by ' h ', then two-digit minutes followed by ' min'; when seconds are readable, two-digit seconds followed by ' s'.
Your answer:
7 h 19 min
